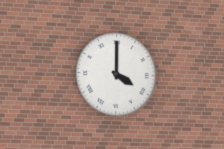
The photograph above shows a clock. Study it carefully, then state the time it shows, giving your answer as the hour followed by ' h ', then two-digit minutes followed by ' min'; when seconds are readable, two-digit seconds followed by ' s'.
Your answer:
4 h 00 min
